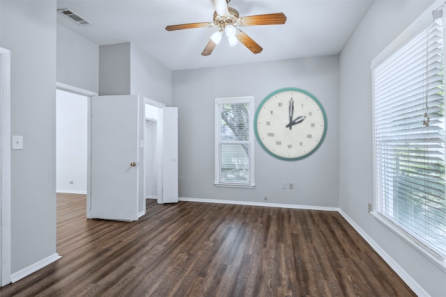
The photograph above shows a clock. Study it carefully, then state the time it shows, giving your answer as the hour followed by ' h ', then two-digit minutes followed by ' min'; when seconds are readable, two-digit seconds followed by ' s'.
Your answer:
2 h 00 min
